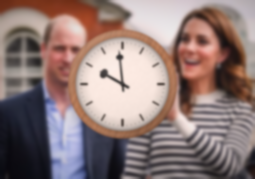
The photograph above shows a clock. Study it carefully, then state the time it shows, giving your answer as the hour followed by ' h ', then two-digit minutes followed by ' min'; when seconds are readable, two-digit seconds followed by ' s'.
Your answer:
9 h 59 min
